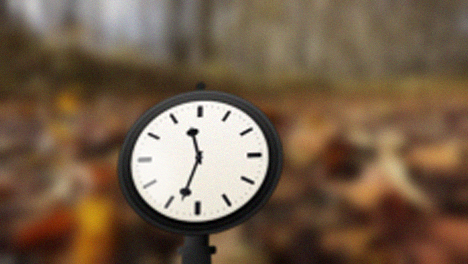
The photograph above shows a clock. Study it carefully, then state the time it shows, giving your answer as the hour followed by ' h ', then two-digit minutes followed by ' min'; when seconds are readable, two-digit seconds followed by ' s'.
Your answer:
11 h 33 min
